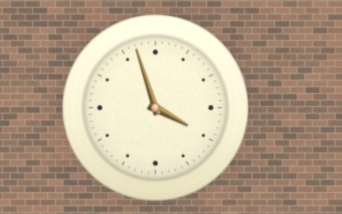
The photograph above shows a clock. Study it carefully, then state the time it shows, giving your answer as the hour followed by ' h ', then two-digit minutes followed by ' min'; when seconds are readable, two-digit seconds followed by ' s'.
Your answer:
3 h 57 min
